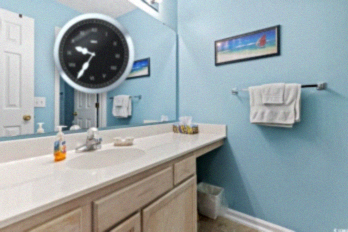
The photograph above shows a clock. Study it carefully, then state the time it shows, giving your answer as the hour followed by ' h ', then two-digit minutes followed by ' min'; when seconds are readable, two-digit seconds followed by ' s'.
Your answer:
9 h 35 min
